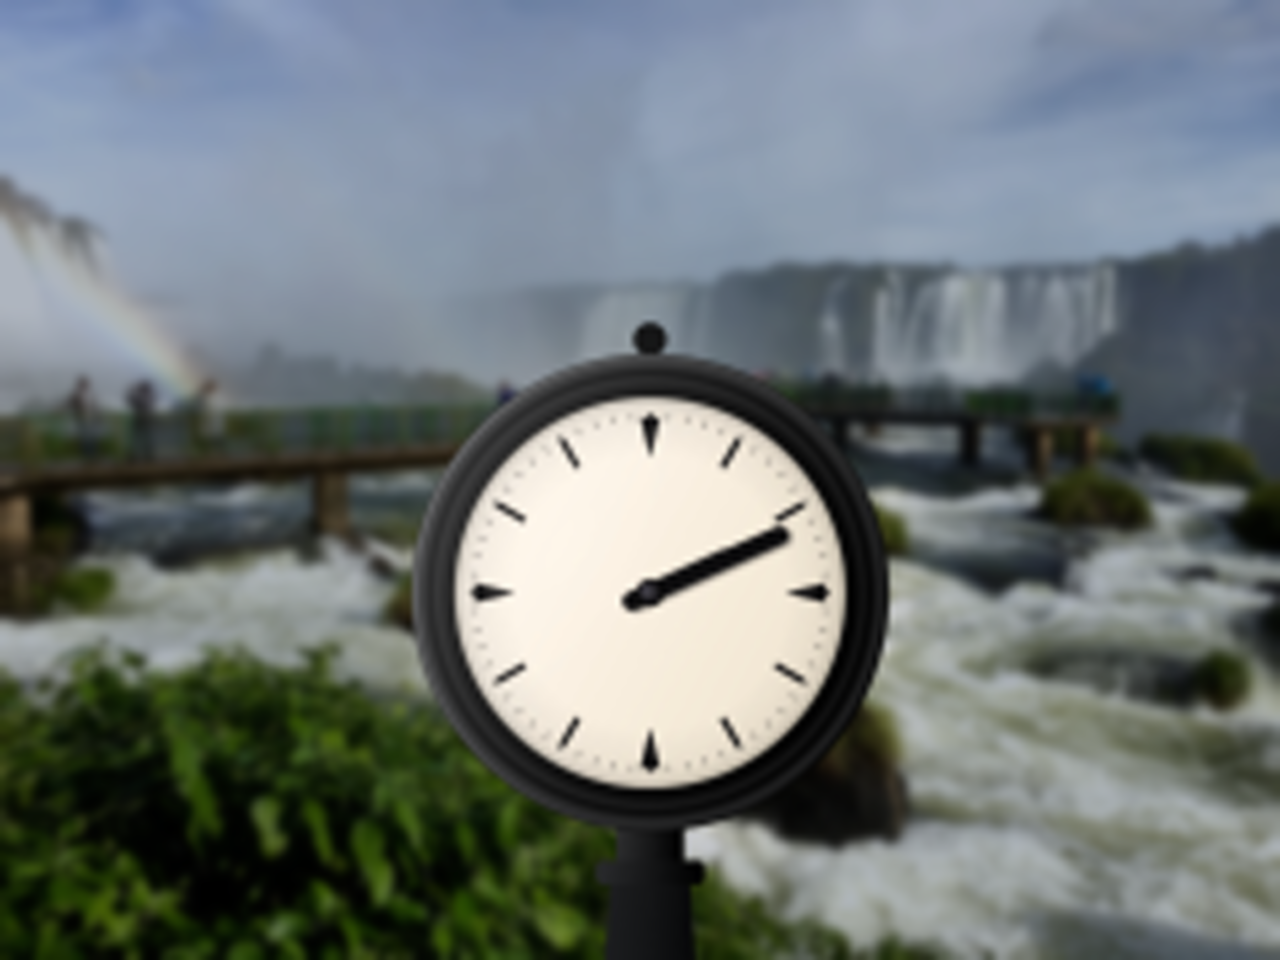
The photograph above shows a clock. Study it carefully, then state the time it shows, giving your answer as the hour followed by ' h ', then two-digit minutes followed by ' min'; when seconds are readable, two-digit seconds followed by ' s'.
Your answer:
2 h 11 min
